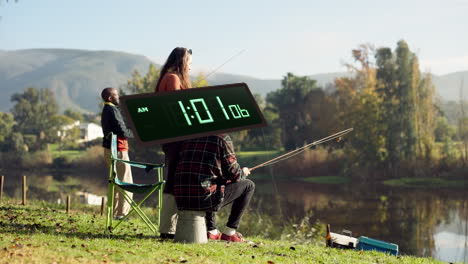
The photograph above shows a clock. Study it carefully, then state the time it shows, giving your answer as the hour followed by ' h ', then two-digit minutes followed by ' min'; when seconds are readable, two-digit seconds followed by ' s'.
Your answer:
1 h 01 min 06 s
